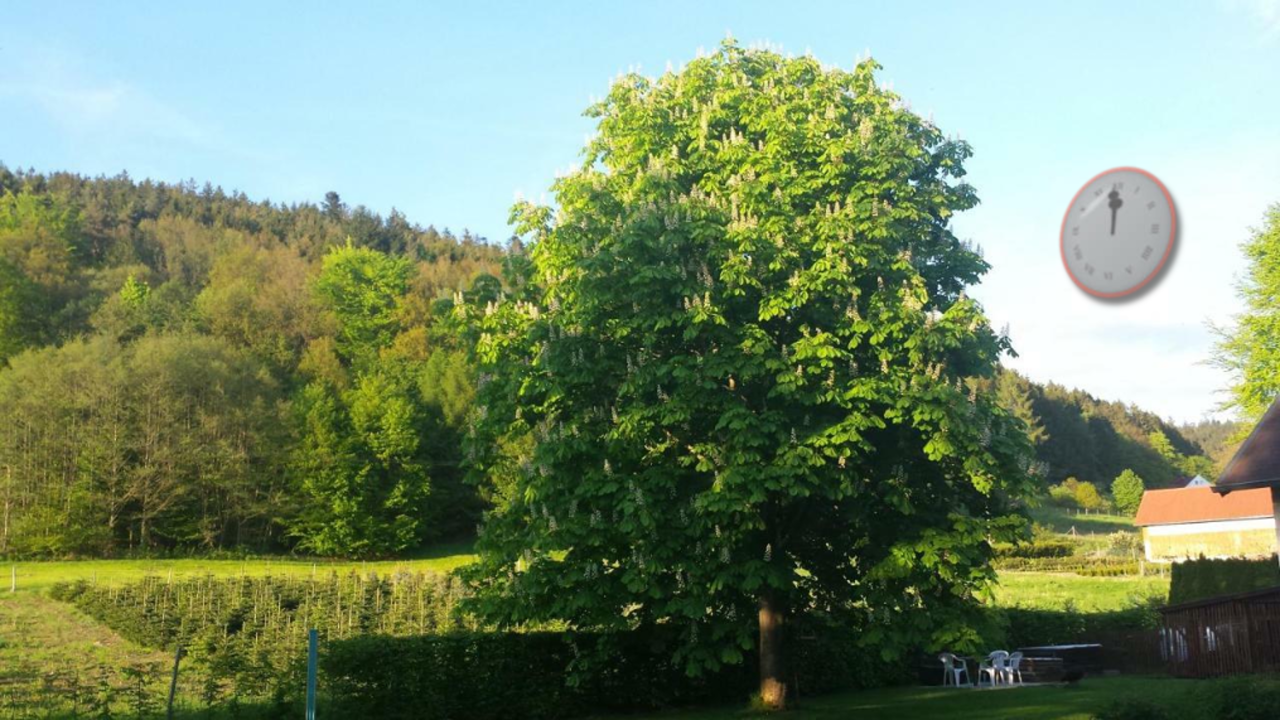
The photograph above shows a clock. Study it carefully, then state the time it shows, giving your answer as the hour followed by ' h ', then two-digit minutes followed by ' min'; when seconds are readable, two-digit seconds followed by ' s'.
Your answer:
11 h 59 min
